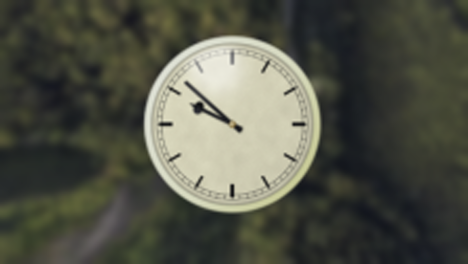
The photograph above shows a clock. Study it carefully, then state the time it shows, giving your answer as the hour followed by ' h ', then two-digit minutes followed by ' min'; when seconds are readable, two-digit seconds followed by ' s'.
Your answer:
9 h 52 min
